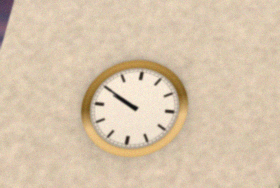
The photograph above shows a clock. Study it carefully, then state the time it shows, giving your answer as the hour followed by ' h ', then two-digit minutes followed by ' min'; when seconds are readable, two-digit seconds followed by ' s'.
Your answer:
9 h 50 min
